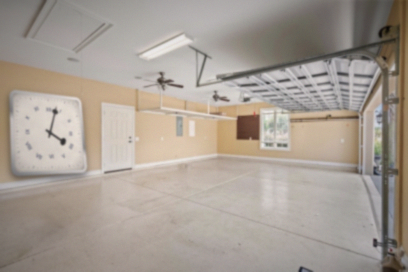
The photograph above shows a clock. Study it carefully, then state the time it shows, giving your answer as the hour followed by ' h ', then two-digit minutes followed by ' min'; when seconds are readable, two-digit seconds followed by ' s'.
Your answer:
4 h 03 min
